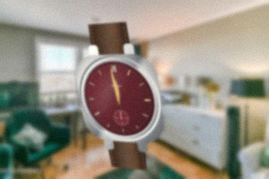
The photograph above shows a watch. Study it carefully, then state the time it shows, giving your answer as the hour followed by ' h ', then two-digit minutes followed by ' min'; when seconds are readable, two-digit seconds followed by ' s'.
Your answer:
11 h 59 min
